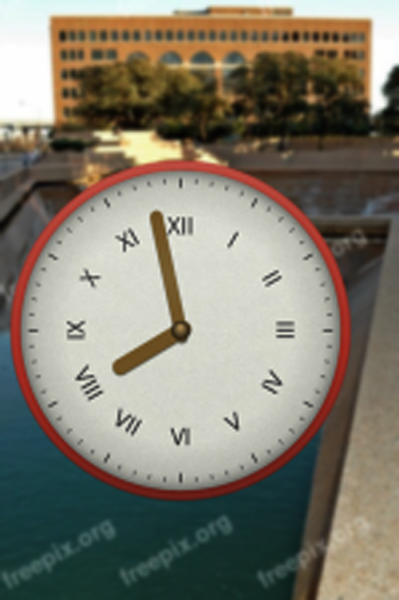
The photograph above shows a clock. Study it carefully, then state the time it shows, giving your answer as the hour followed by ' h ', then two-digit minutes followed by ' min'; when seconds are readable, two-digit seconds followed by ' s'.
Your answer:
7 h 58 min
